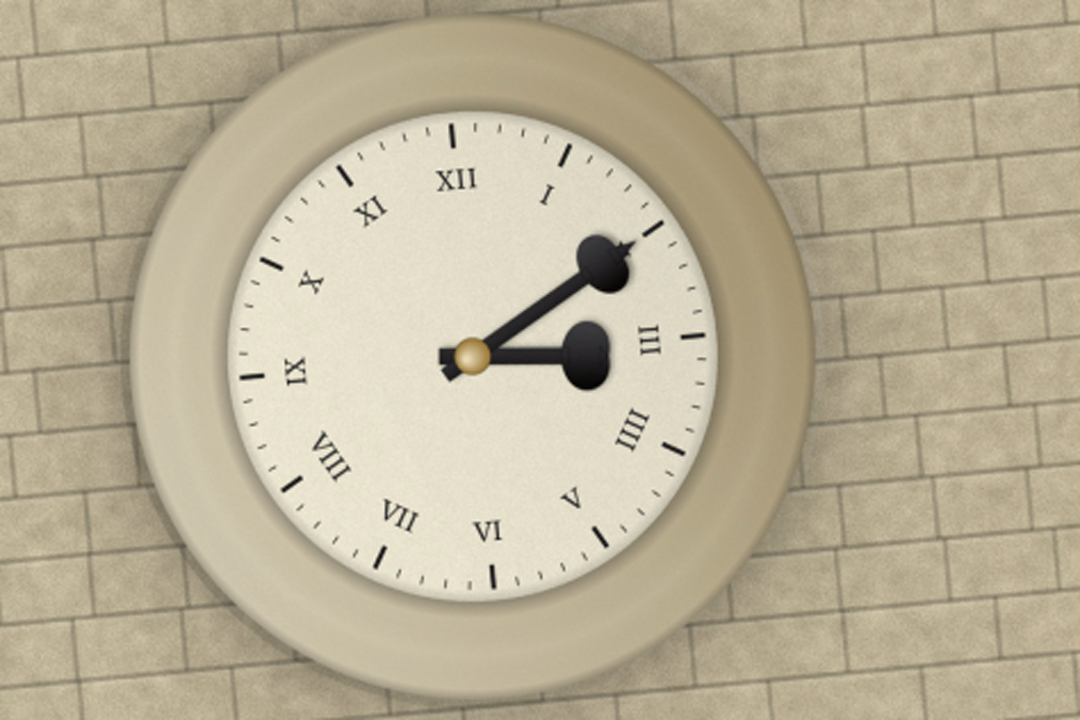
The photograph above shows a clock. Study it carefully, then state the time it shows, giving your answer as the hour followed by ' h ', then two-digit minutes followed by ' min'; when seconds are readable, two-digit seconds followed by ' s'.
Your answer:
3 h 10 min
